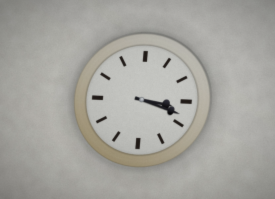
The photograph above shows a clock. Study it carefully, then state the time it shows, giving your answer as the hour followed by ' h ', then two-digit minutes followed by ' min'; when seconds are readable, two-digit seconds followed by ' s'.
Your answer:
3 h 18 min
